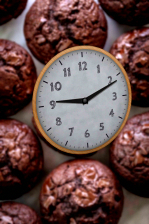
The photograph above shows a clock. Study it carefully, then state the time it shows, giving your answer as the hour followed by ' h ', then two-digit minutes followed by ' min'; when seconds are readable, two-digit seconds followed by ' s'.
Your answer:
9 h 11 min
